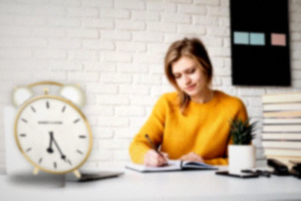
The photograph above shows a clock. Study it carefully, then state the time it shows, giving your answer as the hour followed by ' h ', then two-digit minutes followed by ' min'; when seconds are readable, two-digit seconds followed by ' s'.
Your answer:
6 h 26 min
